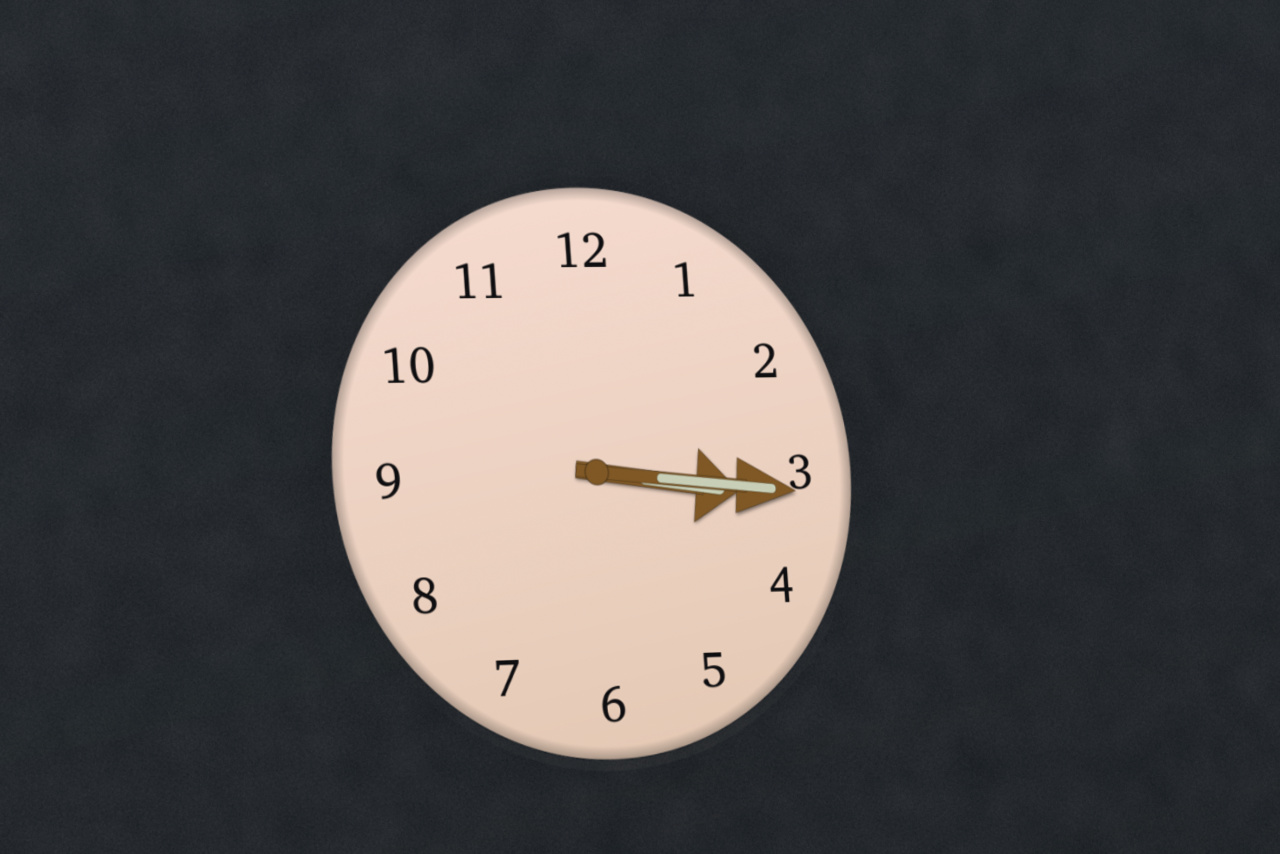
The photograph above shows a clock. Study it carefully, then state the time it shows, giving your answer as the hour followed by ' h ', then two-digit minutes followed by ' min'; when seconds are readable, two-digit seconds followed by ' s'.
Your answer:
3 h 16 min
